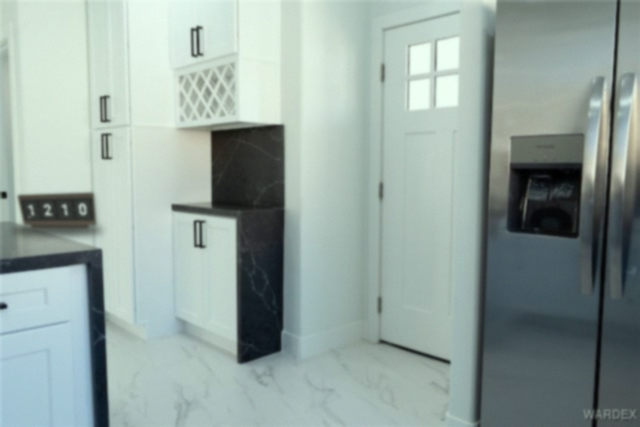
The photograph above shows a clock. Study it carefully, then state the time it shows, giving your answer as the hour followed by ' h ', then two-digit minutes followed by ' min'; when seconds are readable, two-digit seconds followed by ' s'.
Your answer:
12 h 10 min
